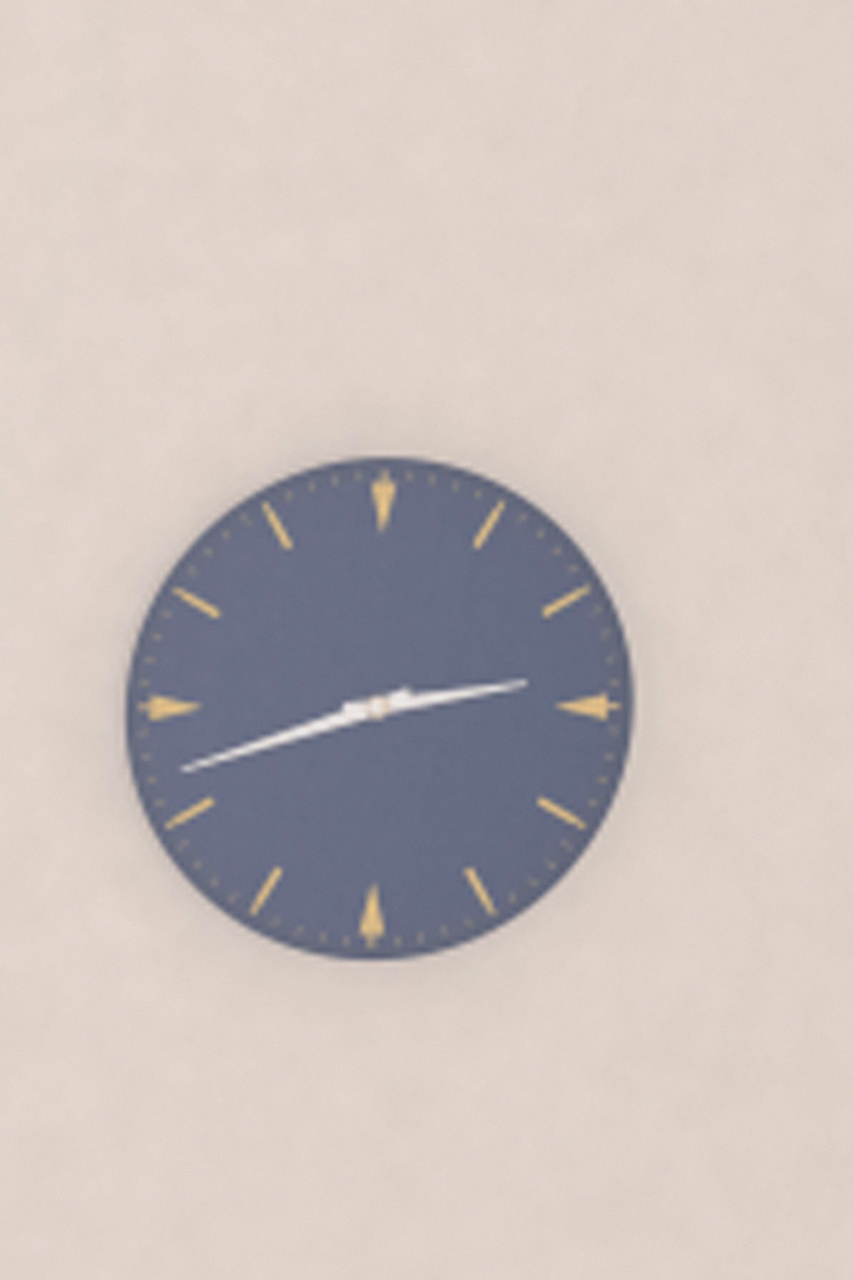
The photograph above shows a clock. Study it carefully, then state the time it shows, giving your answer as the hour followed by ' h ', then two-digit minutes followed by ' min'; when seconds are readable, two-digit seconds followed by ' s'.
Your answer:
2 h 42 min
